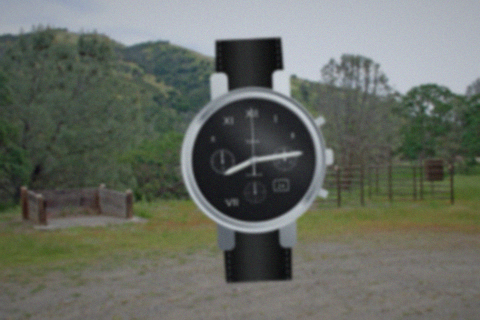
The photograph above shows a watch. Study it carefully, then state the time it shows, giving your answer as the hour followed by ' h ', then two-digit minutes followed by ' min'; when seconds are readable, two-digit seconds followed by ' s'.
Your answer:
8 h 14 min
